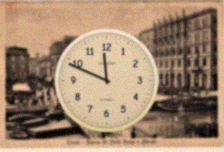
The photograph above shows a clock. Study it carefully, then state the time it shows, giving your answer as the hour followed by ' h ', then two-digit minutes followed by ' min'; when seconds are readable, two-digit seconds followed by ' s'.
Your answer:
11 h 49 min
